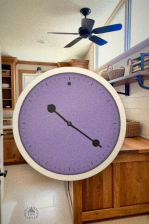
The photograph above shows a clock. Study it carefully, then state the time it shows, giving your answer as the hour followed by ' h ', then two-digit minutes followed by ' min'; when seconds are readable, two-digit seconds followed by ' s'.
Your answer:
10 h 21 min
